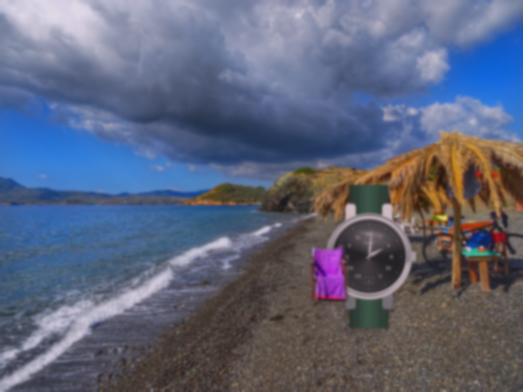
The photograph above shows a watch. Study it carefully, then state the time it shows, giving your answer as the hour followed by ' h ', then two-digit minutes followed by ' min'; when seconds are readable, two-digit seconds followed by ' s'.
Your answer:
2 h 01 min
